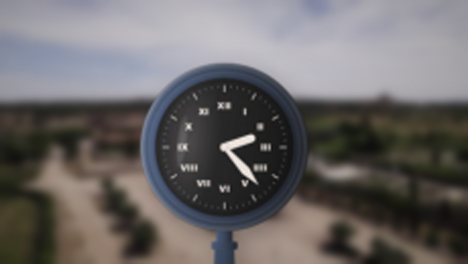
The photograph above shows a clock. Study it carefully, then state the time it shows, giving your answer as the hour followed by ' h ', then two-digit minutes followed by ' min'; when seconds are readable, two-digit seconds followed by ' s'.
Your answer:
2 h 23 min
